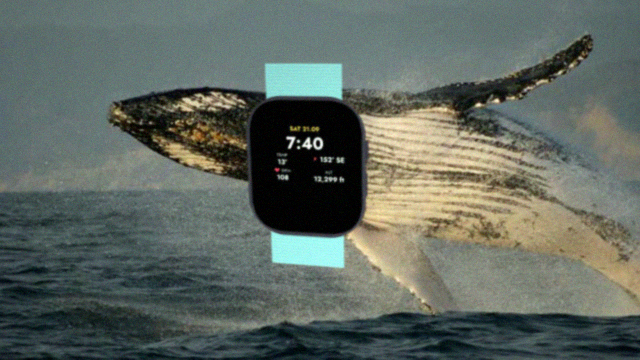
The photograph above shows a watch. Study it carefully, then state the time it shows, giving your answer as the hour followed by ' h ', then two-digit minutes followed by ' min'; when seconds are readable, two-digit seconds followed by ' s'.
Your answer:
7 h 40 min
